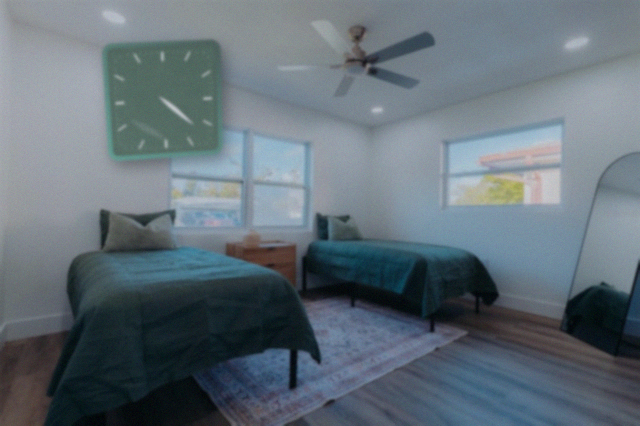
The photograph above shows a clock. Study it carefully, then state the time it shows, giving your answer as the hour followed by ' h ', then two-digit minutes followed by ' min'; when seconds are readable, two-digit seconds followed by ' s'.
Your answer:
4 h 22 min
